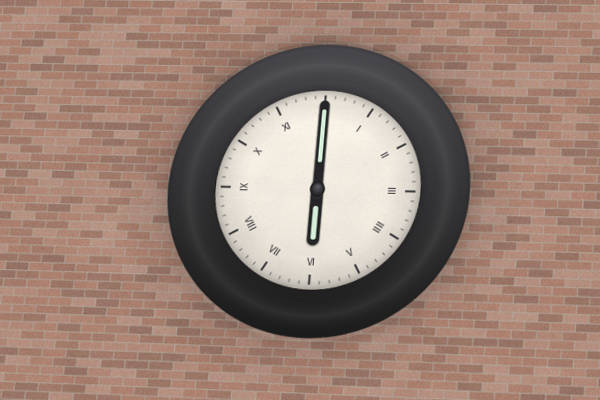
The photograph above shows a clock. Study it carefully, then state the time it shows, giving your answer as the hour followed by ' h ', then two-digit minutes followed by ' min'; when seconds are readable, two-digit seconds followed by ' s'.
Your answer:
6 h 00 min
